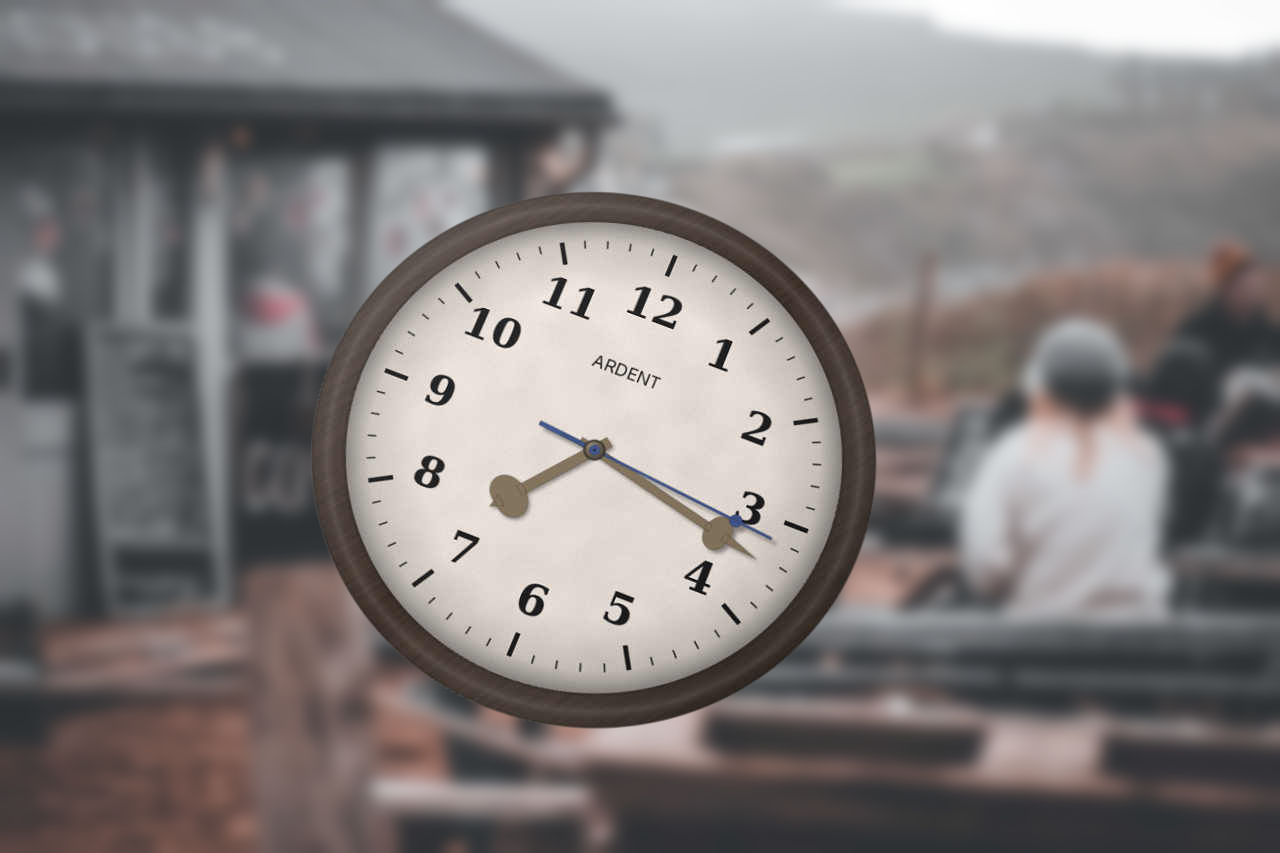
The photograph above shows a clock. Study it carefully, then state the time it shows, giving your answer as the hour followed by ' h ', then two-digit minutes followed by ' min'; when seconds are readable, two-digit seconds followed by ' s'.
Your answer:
7 h 17 min 16 s
